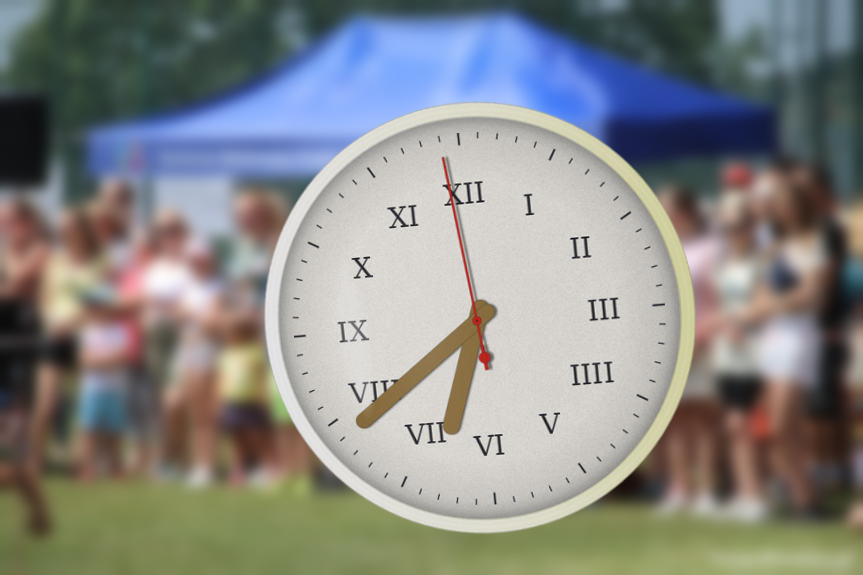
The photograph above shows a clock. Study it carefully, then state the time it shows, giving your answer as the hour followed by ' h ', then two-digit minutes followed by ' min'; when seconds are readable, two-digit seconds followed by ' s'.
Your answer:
6 h 38 min 59 s
